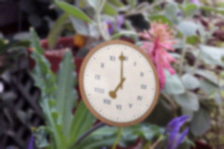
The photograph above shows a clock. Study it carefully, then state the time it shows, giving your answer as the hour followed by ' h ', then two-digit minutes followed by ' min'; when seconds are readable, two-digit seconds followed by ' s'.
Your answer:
6 h 59 min
